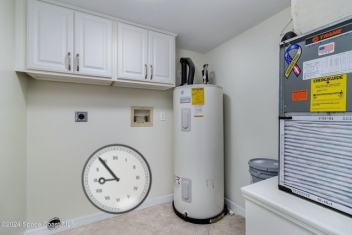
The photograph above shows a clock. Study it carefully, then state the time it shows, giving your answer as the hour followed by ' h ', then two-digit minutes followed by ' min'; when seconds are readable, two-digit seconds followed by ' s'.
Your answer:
8 h 54 min
